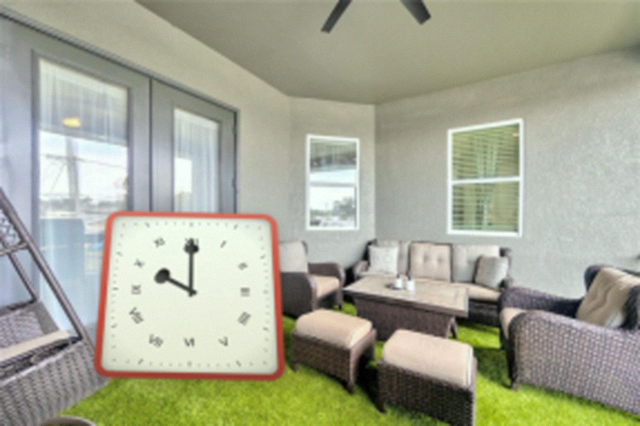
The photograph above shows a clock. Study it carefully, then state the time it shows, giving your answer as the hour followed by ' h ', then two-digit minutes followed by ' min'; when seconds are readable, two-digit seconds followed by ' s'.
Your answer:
10 h 00 min
